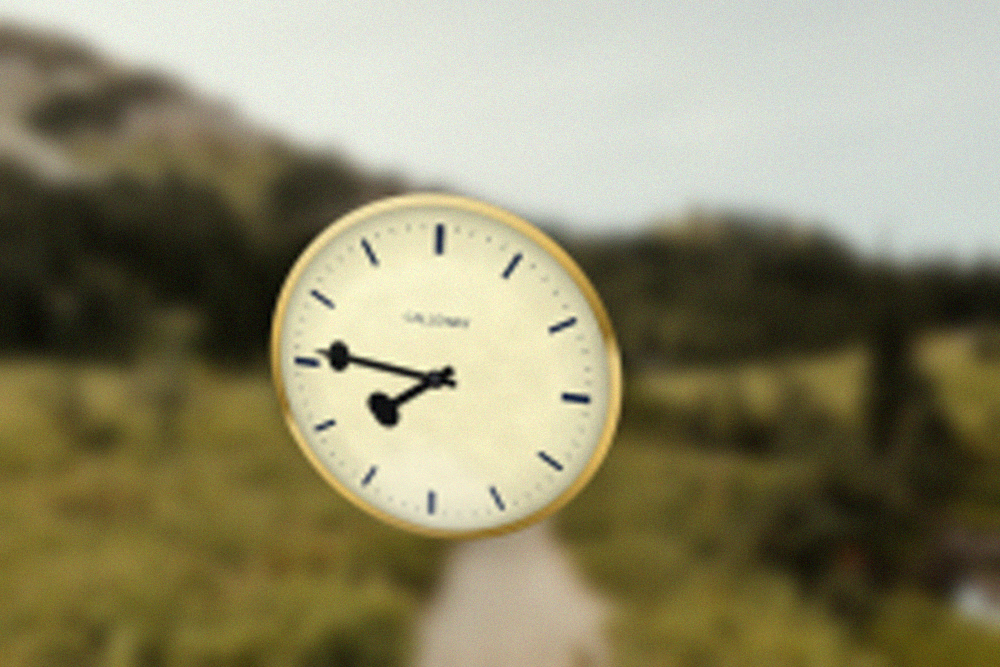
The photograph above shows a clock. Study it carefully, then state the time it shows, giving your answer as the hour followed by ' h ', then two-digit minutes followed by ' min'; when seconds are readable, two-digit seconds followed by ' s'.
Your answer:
7 h 46 min
